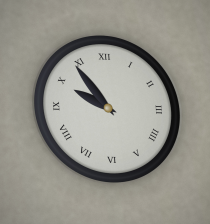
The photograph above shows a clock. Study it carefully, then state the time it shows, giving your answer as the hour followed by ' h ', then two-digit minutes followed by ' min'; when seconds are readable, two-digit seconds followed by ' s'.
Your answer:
9 h 54 min
